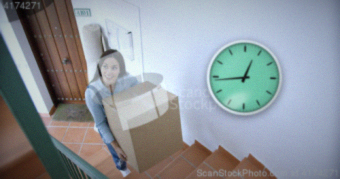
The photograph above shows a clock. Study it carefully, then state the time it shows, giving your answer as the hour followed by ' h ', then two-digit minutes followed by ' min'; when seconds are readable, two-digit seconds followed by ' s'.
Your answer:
12 h 44 min
